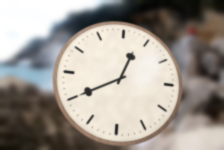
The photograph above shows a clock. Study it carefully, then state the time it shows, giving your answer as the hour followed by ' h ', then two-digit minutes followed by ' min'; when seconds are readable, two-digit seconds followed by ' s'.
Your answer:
12 h 40 min
